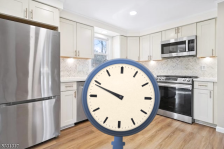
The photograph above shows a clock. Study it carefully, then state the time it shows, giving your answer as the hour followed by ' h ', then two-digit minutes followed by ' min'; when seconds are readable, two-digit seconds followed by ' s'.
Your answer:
9 h 49 min
